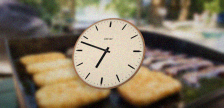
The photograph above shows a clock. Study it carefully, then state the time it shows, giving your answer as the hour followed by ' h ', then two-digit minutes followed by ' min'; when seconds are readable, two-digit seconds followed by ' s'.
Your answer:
6 h 48 min
